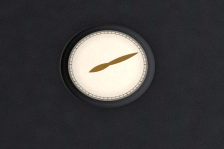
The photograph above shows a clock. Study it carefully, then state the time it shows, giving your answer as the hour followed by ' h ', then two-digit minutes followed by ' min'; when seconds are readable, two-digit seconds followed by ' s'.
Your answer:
8 h 11 min
